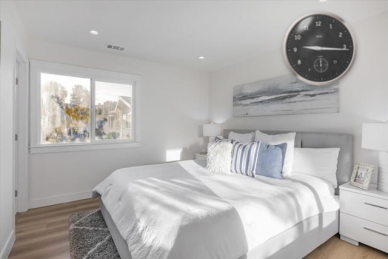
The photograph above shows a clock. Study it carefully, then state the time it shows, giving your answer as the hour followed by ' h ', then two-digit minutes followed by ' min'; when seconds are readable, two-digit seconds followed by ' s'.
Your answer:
9 h 16 min
